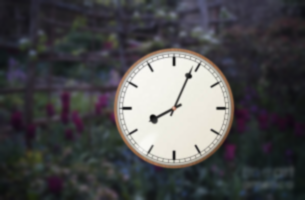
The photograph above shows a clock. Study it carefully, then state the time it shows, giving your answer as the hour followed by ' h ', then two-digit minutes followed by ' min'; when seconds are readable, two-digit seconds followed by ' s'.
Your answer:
8 h 04 min
